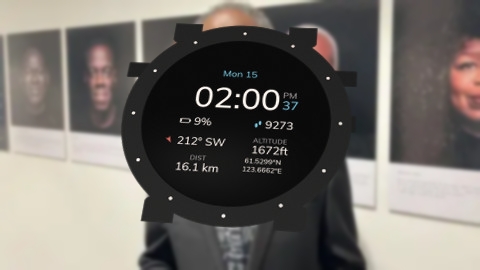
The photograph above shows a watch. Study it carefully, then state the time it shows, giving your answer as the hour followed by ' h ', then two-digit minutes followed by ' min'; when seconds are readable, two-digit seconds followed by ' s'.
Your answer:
2 h 00 min 37 s
